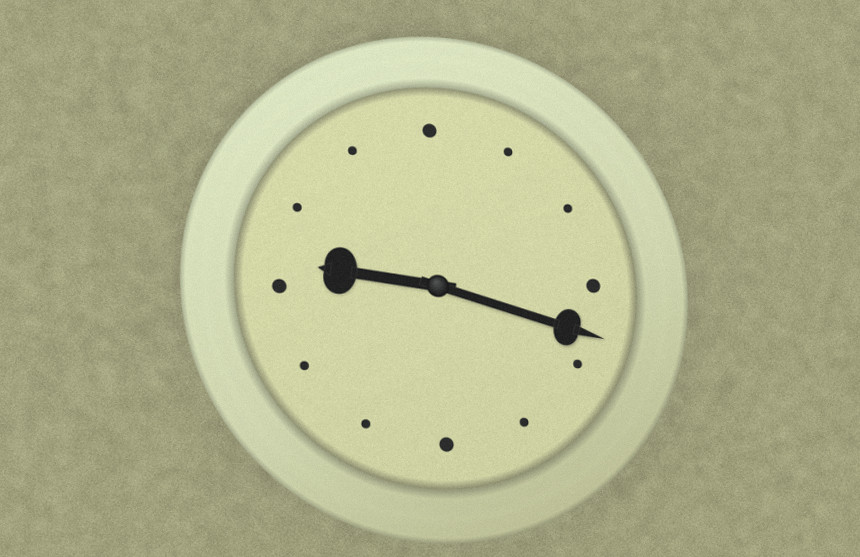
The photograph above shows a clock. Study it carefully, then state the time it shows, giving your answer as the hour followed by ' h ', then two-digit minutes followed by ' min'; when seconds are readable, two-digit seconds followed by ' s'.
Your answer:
9 h 18 min
